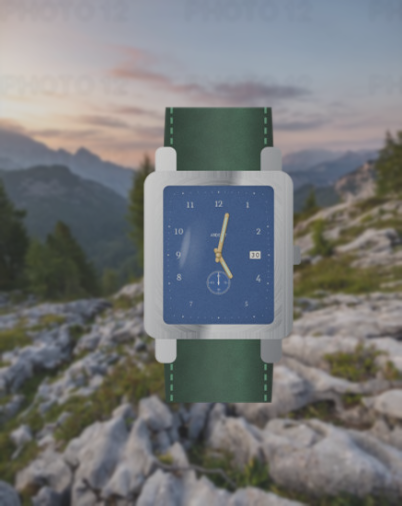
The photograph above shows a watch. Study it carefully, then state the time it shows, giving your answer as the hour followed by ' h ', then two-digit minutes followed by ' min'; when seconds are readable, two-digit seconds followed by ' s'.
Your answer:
5 h 02 min
